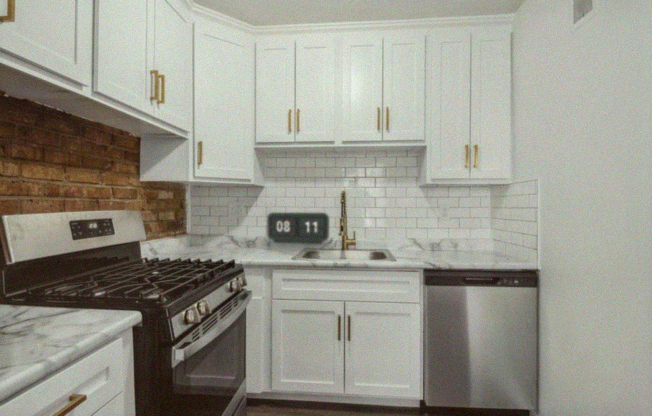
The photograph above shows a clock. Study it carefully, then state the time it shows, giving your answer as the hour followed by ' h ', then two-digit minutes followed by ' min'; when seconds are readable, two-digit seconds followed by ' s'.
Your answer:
8 h 11 min
